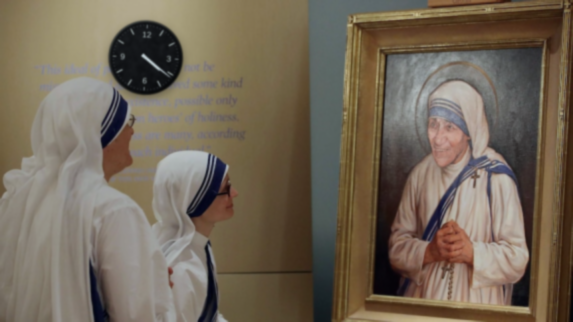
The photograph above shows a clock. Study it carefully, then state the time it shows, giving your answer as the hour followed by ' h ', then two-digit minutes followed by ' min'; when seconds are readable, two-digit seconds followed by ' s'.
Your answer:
4 h 21 min
